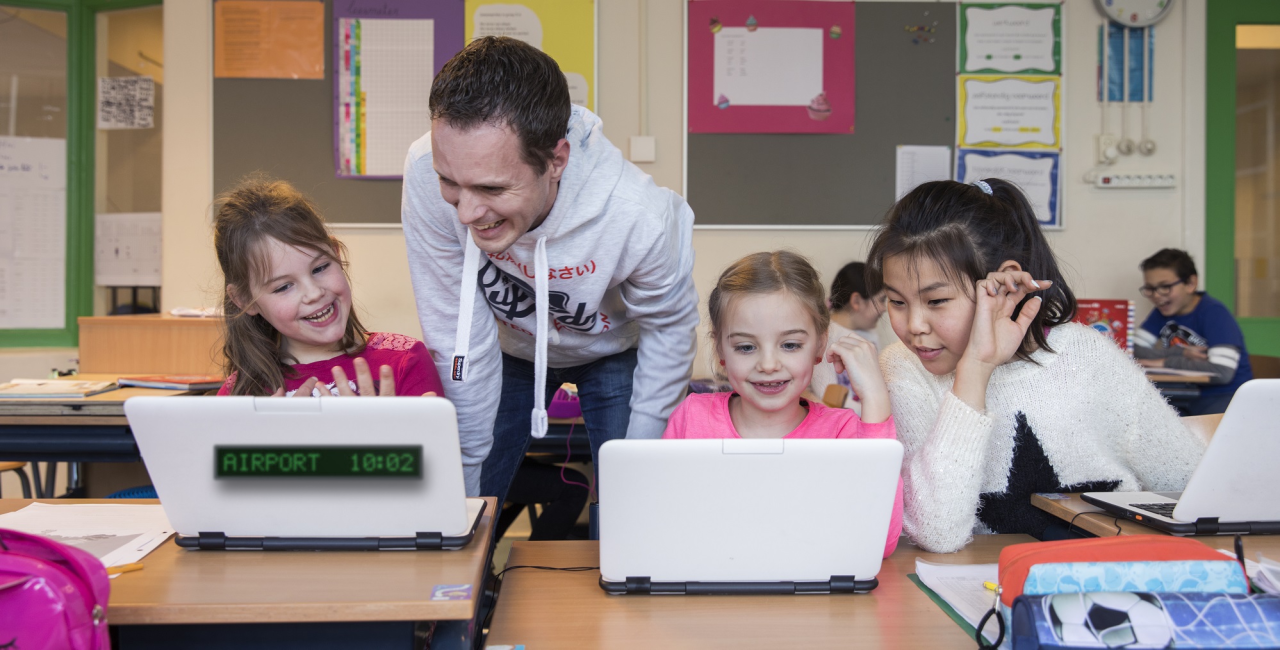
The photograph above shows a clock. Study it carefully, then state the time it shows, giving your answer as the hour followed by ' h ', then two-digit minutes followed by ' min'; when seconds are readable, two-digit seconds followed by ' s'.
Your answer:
10 h 02 min
